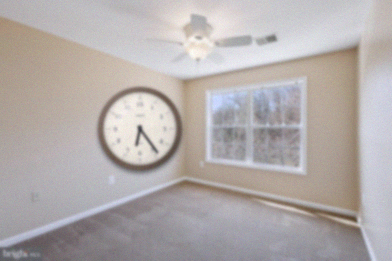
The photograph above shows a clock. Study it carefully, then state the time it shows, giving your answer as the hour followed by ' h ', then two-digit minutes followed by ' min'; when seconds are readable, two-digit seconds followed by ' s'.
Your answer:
6 h 24 min
